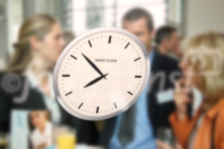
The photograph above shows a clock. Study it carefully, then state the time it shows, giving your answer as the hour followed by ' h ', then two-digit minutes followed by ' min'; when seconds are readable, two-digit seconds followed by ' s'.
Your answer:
7 h 52 min
